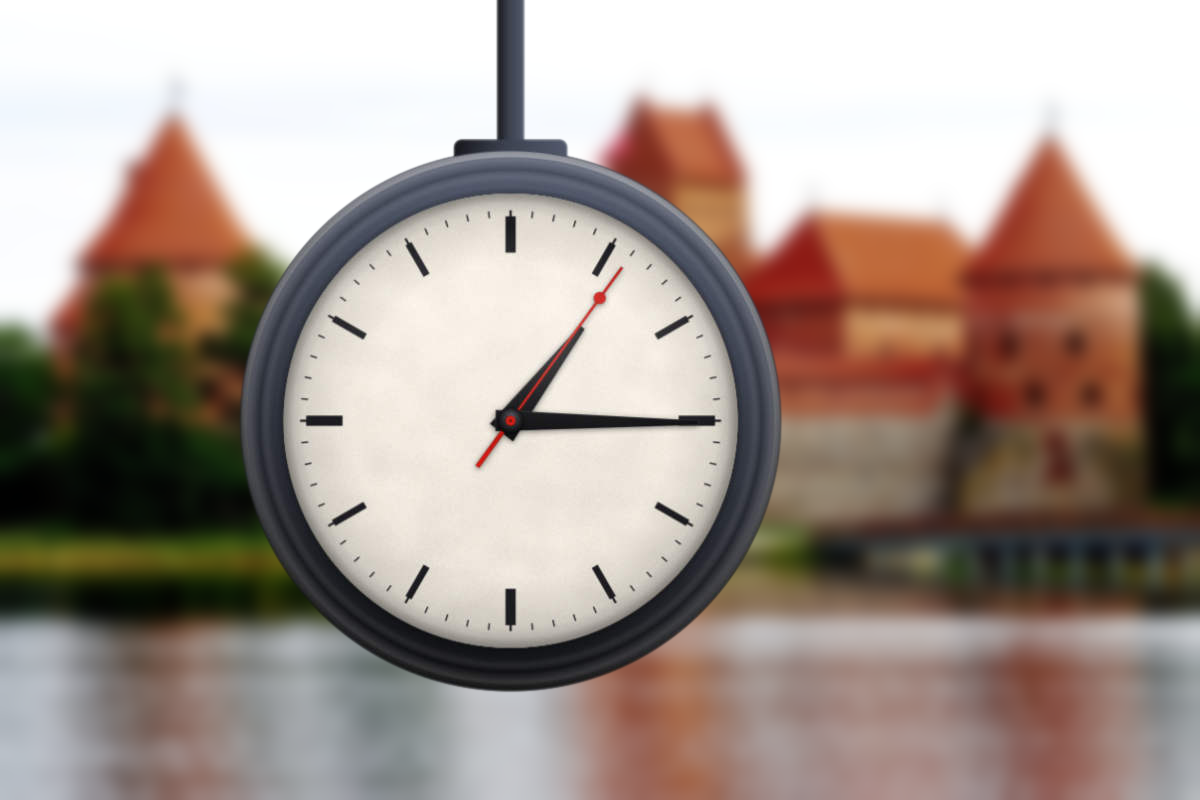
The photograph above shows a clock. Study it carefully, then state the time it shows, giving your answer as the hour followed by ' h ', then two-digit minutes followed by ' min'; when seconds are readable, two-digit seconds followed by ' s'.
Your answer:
1 h 15 min 06 s
